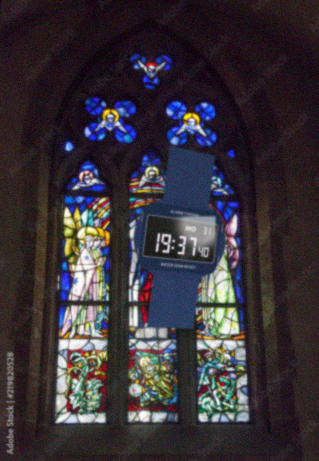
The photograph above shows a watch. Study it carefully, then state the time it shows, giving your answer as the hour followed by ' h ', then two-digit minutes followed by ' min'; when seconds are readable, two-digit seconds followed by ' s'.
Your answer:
19 h 37 min
